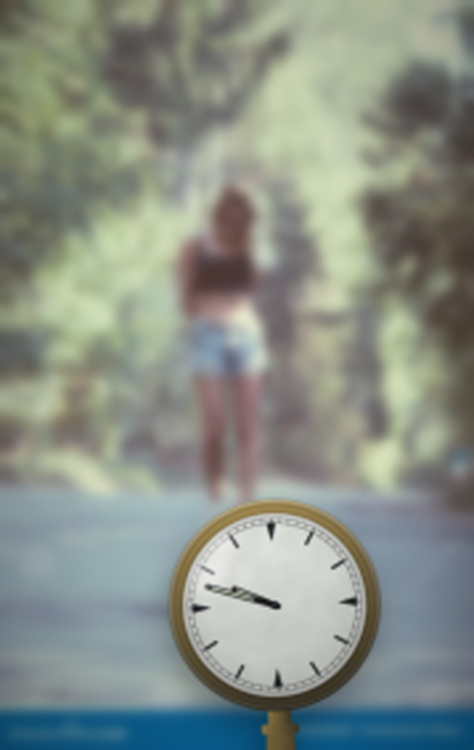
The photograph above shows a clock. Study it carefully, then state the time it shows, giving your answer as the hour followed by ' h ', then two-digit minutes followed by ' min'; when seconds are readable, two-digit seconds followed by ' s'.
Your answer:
9 h 48 min
